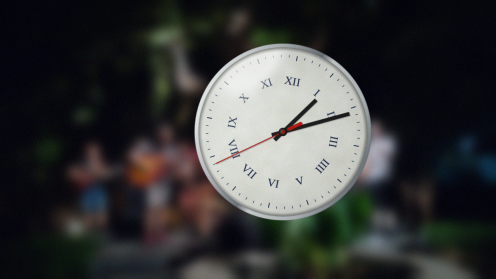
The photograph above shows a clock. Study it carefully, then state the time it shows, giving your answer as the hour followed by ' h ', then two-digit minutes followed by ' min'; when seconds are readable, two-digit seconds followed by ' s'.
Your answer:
1 h 10 min 39 s
